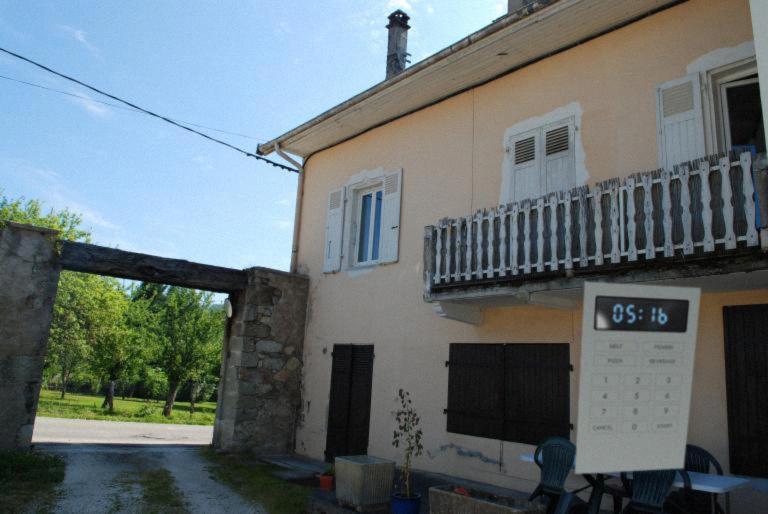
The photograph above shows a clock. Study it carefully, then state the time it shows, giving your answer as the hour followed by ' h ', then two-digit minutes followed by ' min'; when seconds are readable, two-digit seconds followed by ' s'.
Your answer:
5 h 16 min
